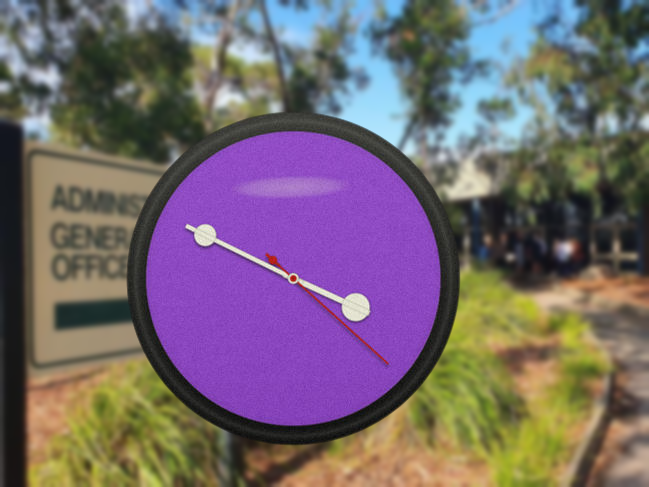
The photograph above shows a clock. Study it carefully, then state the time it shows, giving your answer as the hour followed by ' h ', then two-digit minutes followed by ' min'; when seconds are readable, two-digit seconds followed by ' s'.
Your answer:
3 h 49 min 22 s
